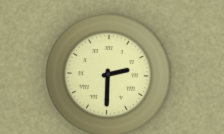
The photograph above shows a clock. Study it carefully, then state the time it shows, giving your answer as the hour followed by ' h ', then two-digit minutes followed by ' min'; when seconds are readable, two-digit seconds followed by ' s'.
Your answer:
2 h 30 min
